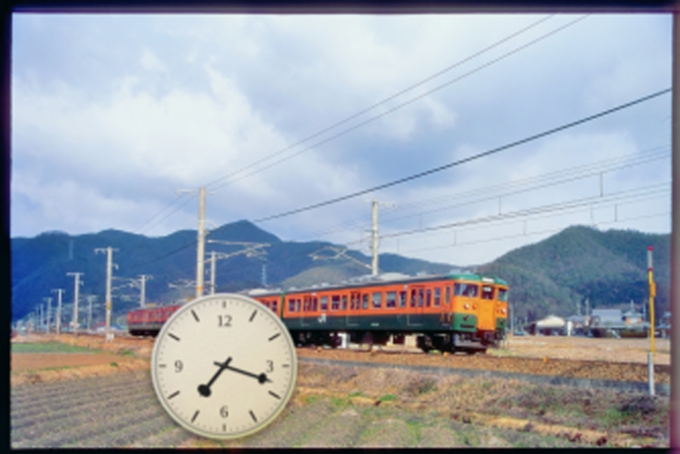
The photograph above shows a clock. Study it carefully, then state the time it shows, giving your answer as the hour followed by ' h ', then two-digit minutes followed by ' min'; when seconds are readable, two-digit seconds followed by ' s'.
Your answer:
7 h 18 min
